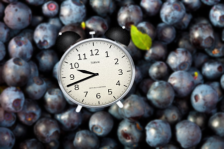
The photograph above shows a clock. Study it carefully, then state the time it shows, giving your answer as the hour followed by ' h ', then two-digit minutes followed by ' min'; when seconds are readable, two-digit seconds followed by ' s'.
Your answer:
9 h 42 min
